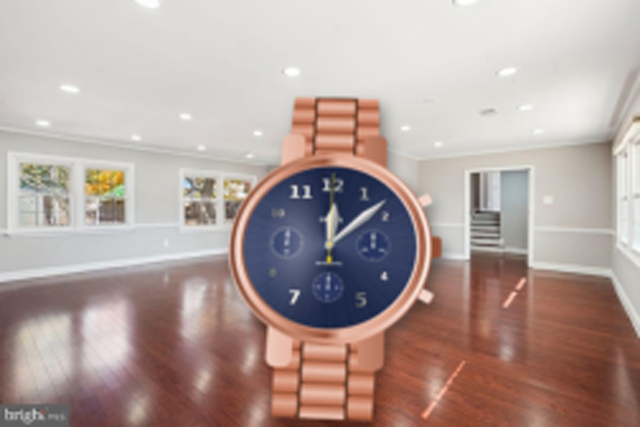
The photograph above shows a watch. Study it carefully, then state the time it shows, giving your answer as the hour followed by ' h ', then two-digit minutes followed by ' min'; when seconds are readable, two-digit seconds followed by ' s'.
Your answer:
12 h 08 min
